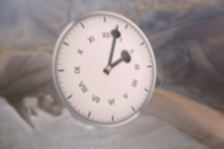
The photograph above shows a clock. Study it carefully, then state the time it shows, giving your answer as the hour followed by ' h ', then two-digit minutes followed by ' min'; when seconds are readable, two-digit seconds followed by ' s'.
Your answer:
2 h 03 min
